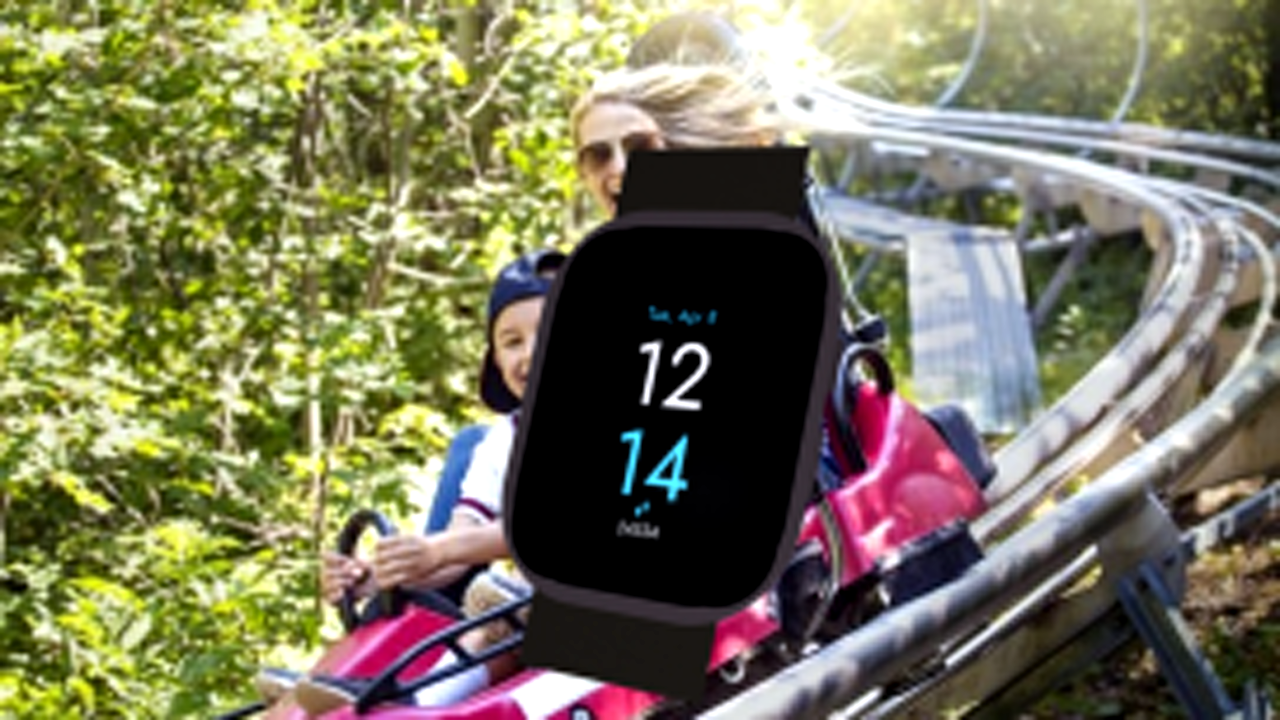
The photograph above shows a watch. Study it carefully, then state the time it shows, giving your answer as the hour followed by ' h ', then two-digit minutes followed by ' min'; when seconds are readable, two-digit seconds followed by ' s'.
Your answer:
12 h 14 min
